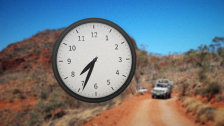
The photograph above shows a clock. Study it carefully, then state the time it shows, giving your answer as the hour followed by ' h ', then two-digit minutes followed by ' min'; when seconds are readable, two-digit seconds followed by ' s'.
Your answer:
7 h 34 min
